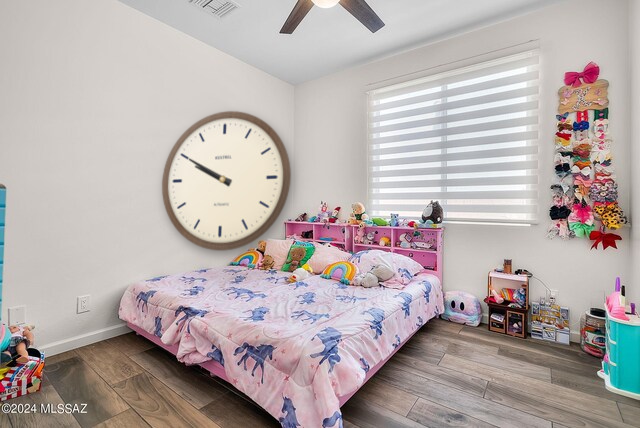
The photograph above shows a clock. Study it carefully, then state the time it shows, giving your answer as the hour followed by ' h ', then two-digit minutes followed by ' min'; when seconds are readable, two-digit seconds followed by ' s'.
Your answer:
9 h 50 min
